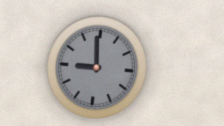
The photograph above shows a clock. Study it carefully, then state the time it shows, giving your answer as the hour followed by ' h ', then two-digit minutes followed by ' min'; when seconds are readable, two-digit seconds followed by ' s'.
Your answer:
8 h 59 min
